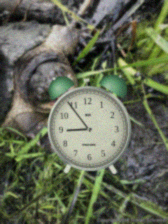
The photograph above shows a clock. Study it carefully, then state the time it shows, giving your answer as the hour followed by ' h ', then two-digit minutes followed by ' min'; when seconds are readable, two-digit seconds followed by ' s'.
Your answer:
8 h 54 min
